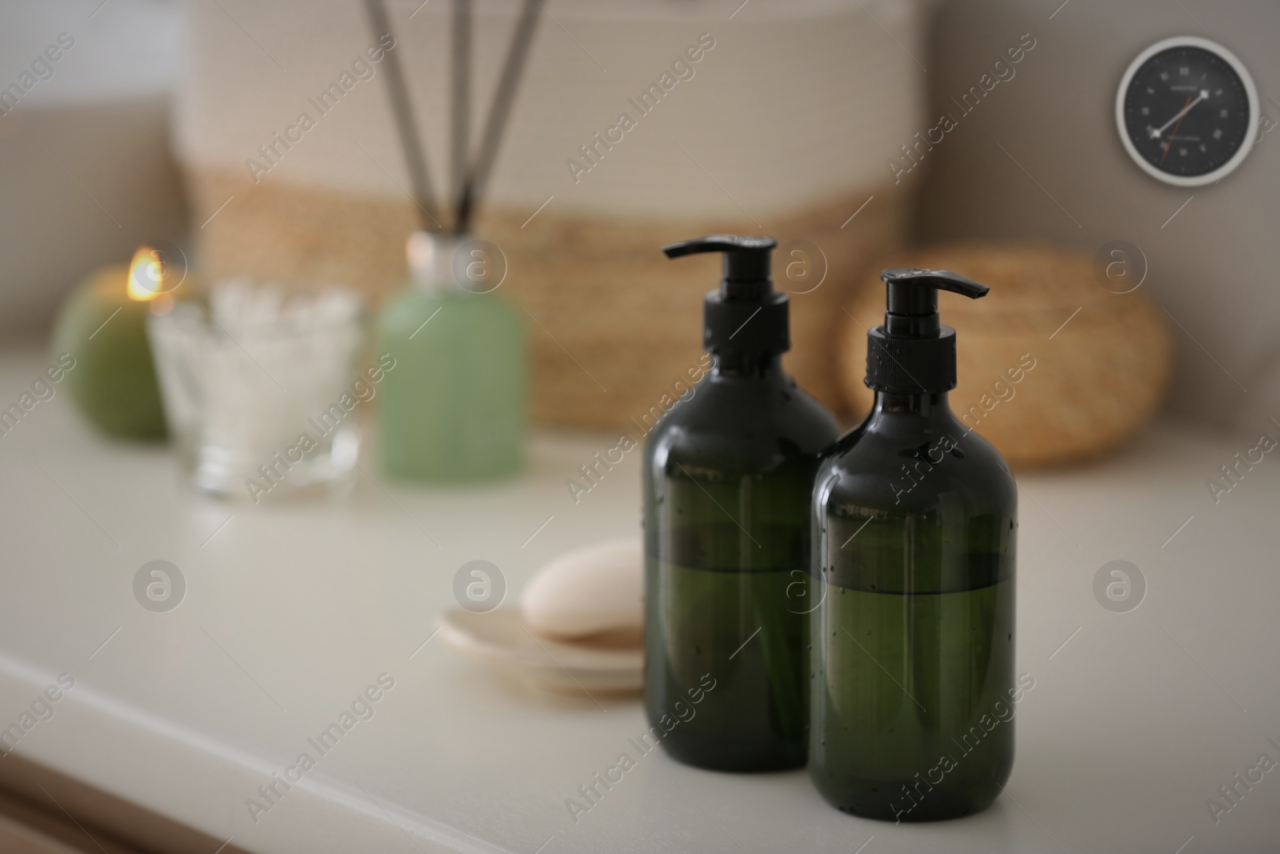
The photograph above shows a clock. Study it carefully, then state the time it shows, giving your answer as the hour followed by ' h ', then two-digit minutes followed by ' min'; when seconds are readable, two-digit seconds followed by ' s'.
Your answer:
1 h 38 min 34 s
